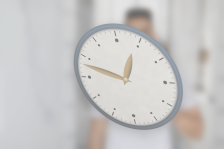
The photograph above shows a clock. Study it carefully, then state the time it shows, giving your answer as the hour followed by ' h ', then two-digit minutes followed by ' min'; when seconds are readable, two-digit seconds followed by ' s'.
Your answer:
12 h 48 min
